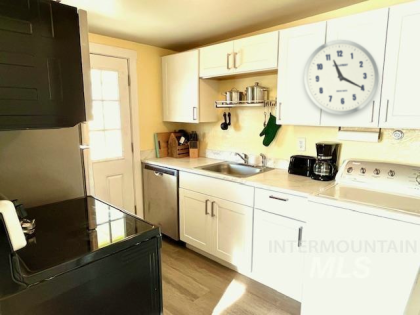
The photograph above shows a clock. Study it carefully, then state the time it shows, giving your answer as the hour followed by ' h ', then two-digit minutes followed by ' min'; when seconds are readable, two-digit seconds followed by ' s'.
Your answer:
11 h 20 min
